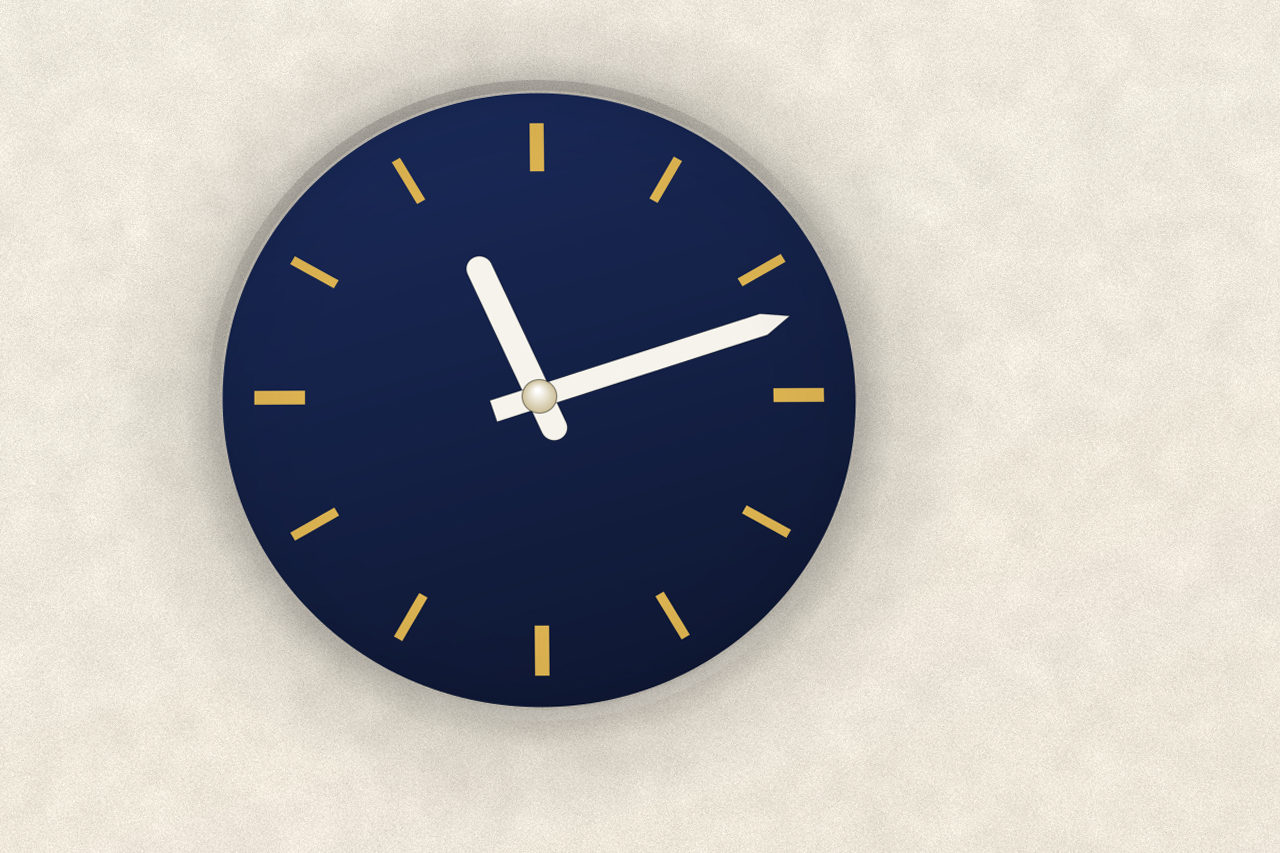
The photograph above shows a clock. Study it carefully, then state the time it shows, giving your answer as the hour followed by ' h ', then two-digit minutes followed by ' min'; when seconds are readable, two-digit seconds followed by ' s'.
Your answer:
11 h 12 min
